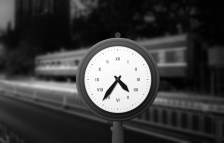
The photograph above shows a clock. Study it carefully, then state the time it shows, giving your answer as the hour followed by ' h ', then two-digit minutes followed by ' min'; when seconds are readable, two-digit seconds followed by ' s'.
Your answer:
4 h 36 min
